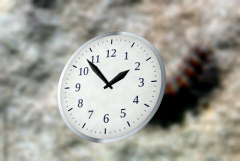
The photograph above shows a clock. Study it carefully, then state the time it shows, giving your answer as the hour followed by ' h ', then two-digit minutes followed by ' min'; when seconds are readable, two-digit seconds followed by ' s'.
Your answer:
1 h 53 min
